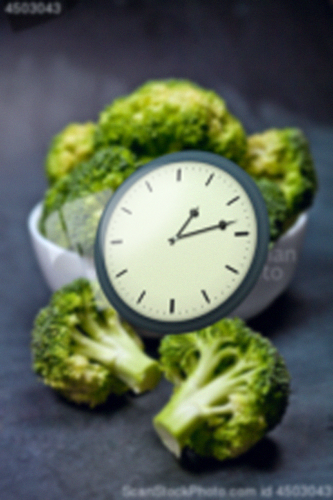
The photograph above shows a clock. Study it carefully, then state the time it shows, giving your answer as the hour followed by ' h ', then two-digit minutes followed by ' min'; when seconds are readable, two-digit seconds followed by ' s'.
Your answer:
1 h 13 min
